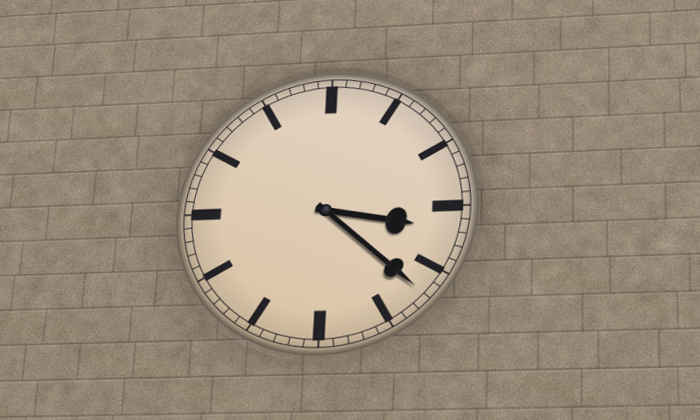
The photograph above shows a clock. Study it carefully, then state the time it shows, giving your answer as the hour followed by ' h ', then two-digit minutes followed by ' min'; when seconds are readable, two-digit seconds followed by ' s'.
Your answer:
3 h 22 min
